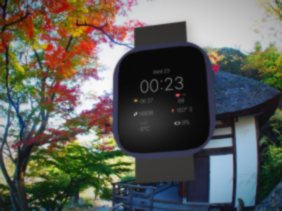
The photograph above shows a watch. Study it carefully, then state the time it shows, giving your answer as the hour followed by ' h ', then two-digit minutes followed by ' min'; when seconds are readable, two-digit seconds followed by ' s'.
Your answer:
0 h 23 min
